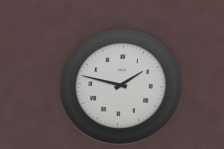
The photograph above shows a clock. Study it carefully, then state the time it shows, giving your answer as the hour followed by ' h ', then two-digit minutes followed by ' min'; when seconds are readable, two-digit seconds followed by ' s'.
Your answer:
1 h 47 min
